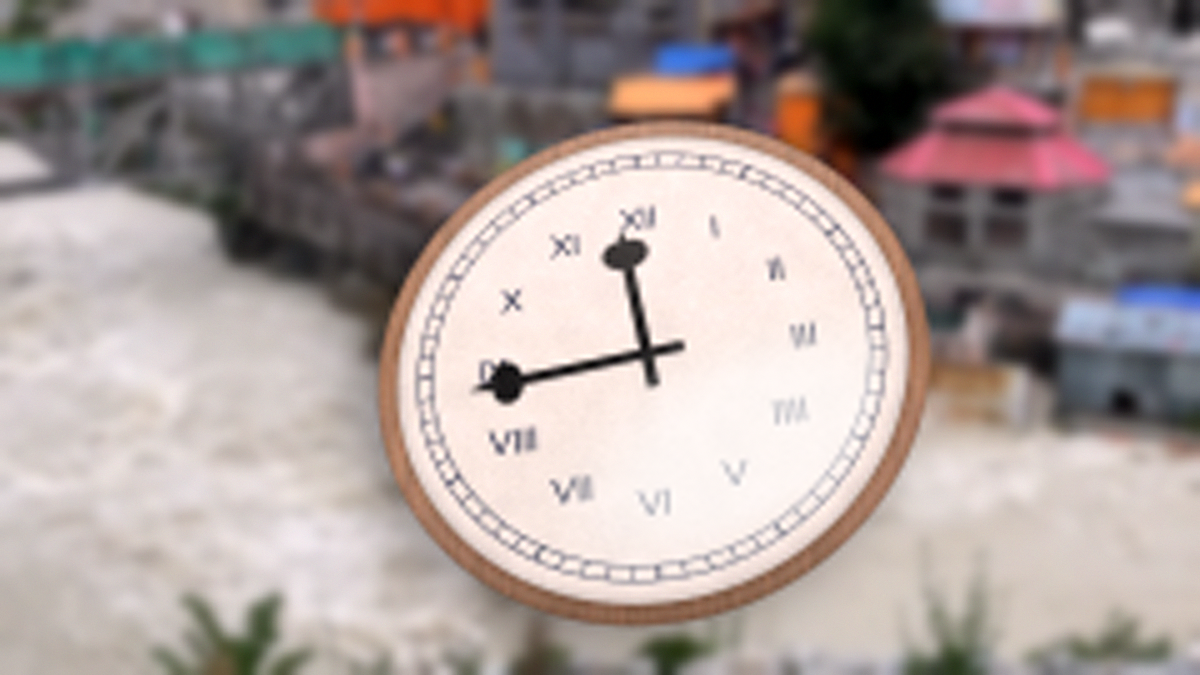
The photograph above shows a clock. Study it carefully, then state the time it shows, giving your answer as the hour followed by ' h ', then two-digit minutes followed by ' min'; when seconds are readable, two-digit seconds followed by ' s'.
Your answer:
11 h 44 min
